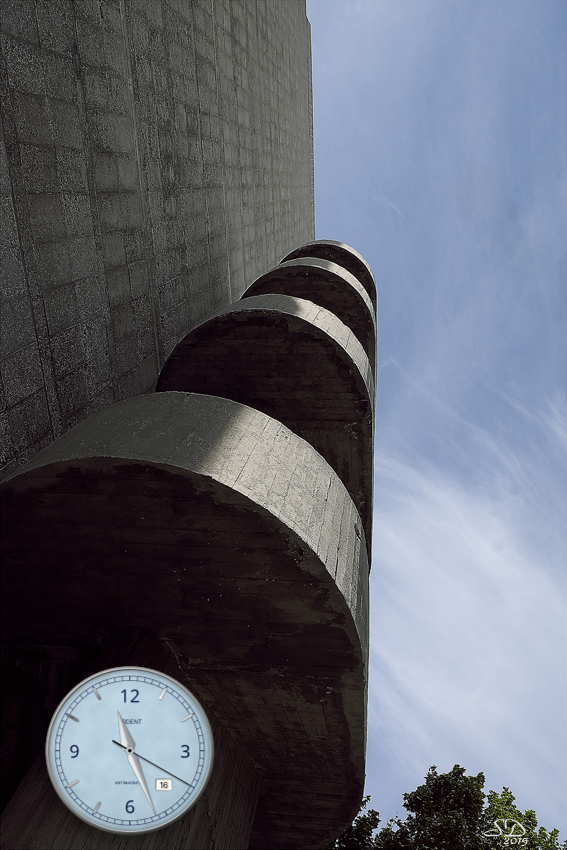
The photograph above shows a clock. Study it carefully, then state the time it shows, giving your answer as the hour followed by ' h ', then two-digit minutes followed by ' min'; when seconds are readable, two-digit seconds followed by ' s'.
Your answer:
11 h 26 min 20 s
